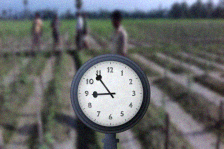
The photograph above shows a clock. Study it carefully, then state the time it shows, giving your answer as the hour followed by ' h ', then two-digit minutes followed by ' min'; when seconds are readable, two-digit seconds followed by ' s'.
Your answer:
8 h 54 min
